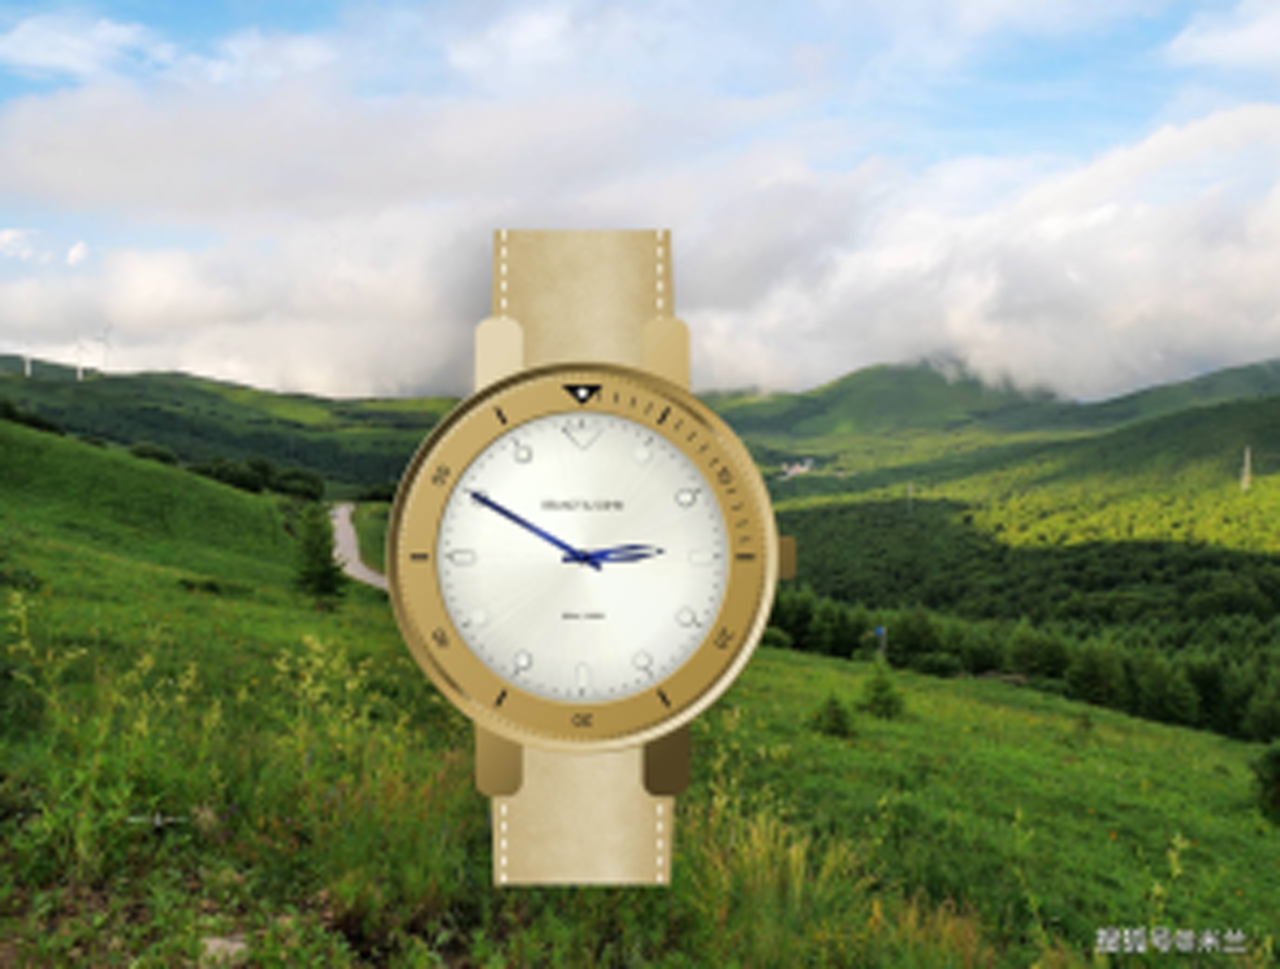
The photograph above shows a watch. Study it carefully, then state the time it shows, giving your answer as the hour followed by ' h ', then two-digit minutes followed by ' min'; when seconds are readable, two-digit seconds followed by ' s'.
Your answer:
2 h 50 min
